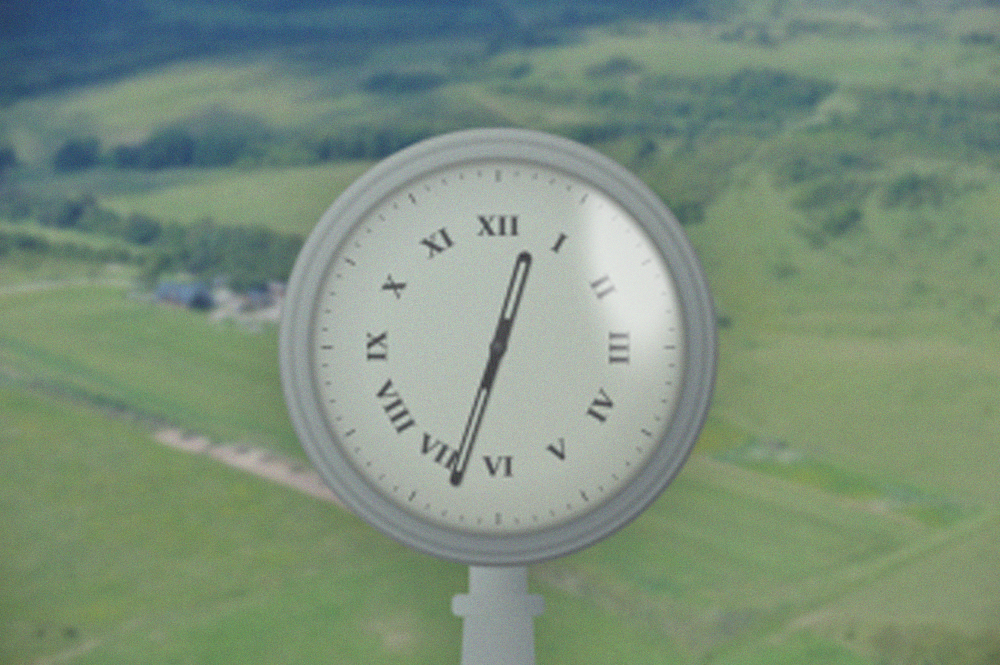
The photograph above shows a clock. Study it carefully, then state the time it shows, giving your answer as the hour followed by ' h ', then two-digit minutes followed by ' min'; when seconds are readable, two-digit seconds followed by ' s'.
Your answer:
12 h 33 min
